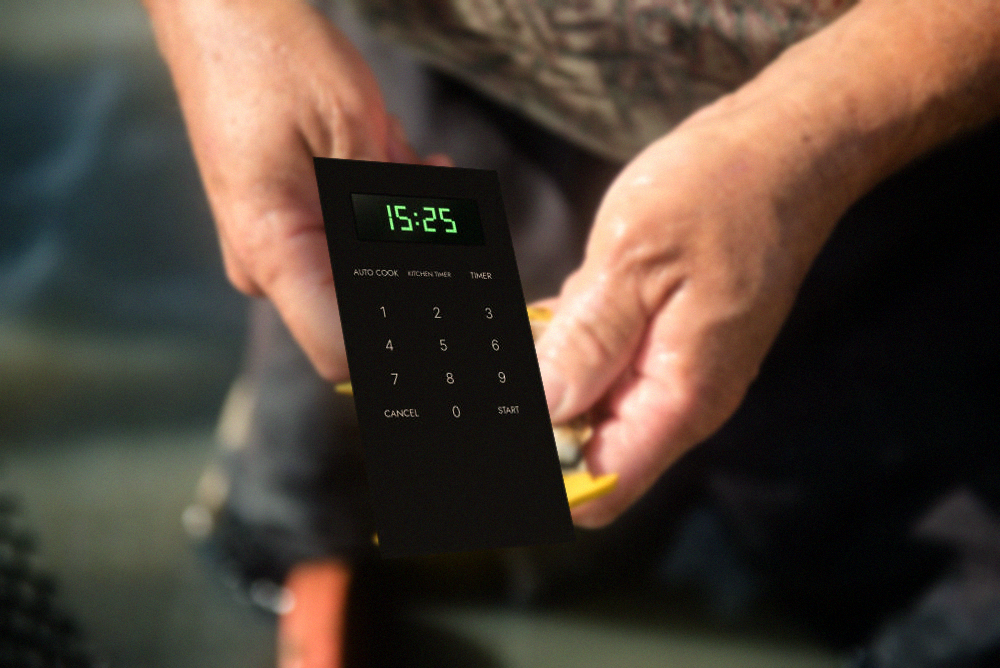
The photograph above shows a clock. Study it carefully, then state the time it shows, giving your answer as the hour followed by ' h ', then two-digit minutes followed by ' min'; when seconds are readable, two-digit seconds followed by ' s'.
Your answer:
15 h 25 min
